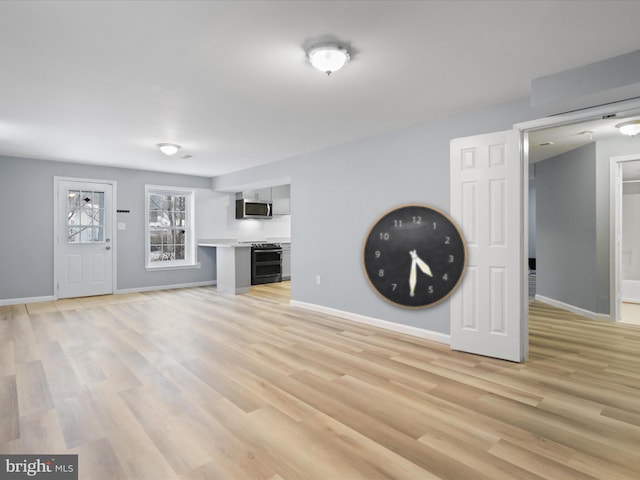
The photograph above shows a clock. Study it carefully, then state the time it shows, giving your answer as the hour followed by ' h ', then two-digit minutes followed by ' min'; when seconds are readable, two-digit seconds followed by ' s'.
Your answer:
4 h 30 min
